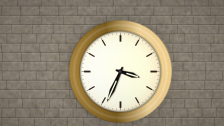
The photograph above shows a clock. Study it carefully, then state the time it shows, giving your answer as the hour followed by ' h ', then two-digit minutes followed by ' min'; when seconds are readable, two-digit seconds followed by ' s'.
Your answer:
3 h 34 min
